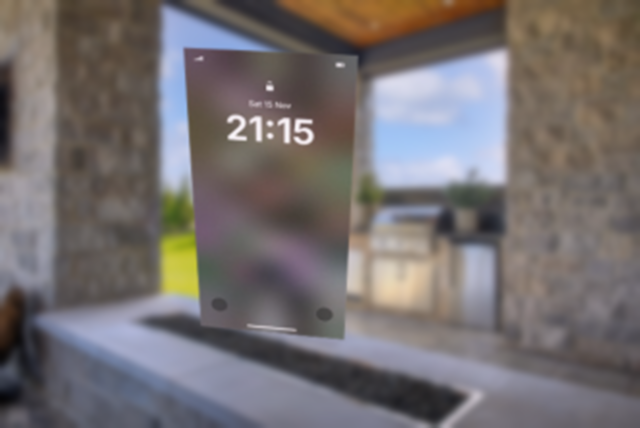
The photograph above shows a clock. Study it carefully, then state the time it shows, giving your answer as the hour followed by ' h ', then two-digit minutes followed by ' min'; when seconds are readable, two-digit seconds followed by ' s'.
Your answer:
21 h 15 min
